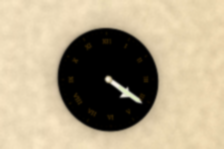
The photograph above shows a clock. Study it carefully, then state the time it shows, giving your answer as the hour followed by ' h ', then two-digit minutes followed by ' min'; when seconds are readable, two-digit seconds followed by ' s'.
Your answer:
4 h 21 min
